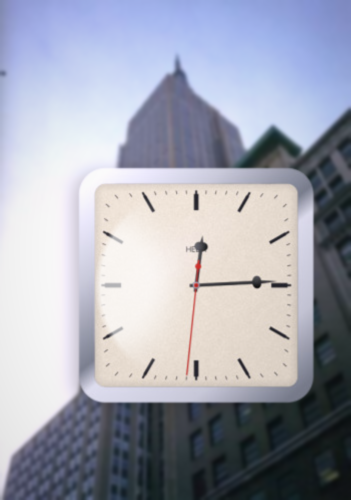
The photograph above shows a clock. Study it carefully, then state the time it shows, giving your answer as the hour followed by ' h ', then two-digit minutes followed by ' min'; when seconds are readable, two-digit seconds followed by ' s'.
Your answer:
12 h 14 min 31 s
